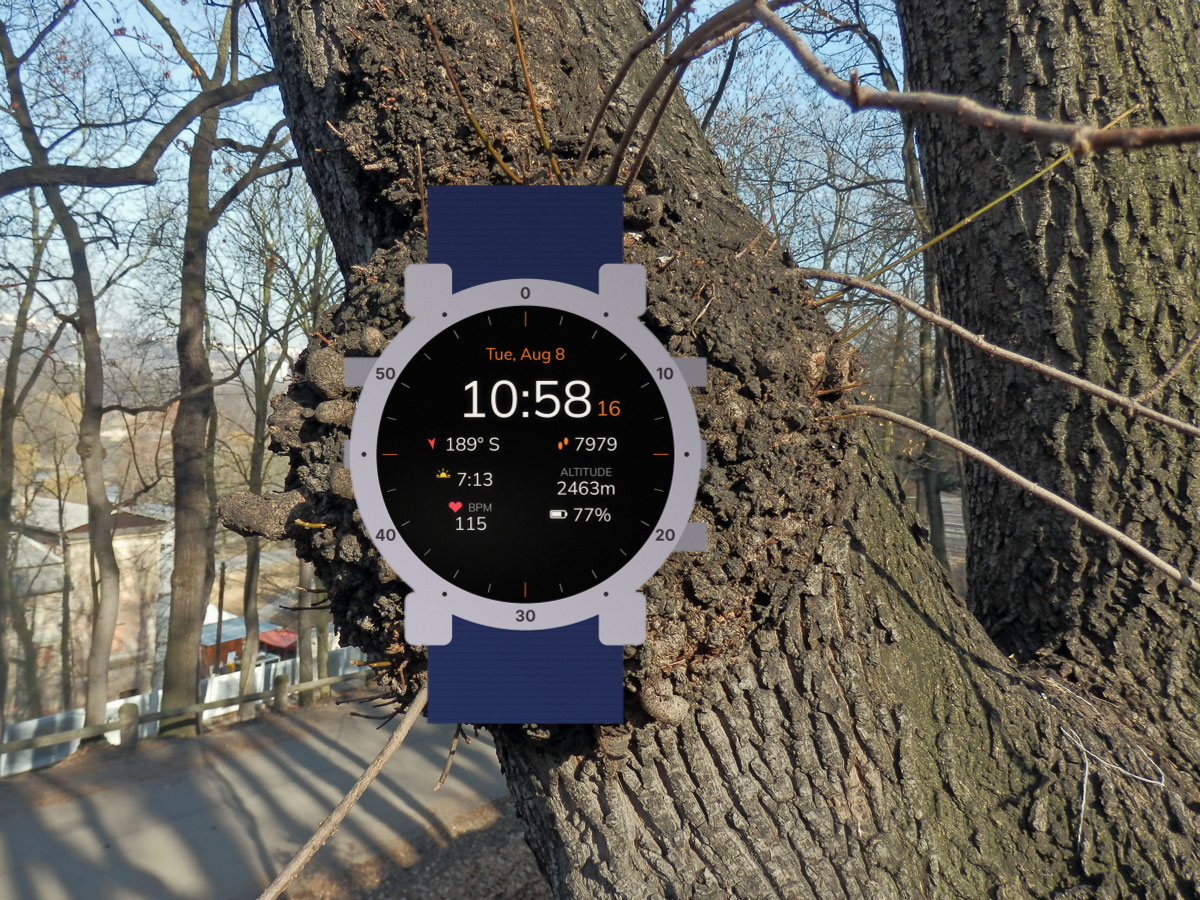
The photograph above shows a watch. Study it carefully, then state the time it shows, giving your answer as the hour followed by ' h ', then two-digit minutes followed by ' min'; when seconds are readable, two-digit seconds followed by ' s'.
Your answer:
10 h 58 min 16 s
